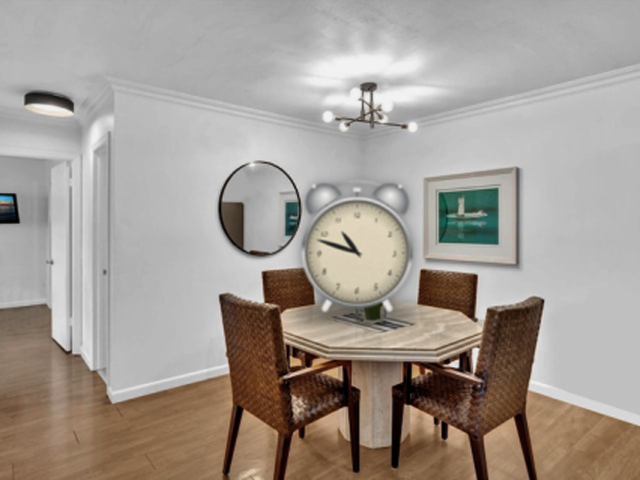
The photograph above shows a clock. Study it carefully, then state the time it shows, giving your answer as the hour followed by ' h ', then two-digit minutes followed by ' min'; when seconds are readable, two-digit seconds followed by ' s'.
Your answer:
10 h 48 min
